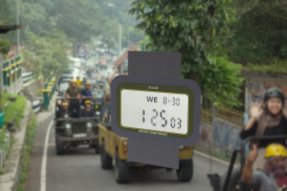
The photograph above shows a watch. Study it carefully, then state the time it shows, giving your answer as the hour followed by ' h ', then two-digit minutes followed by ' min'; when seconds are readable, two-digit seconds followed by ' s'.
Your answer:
1 h 25 min 03 s
